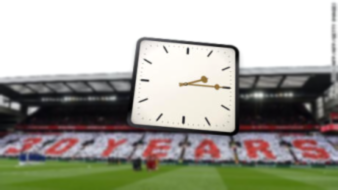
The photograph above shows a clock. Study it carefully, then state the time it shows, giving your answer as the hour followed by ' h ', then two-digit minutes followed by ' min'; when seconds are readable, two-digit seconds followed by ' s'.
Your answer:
2 h 15 min
